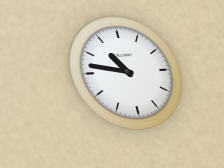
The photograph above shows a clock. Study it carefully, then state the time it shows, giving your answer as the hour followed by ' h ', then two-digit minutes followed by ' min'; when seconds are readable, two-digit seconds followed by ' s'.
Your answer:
10 h 47 min
